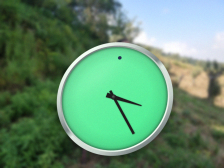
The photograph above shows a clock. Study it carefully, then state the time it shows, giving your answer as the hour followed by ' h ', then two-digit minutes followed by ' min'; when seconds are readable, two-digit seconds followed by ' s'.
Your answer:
3 h 24 min
